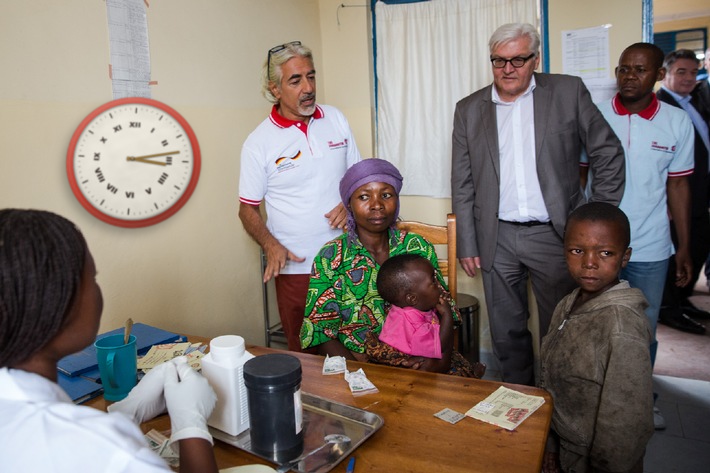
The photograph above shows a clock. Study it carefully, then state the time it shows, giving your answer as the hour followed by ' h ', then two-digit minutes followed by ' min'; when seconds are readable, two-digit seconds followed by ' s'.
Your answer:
3 h 13 min
